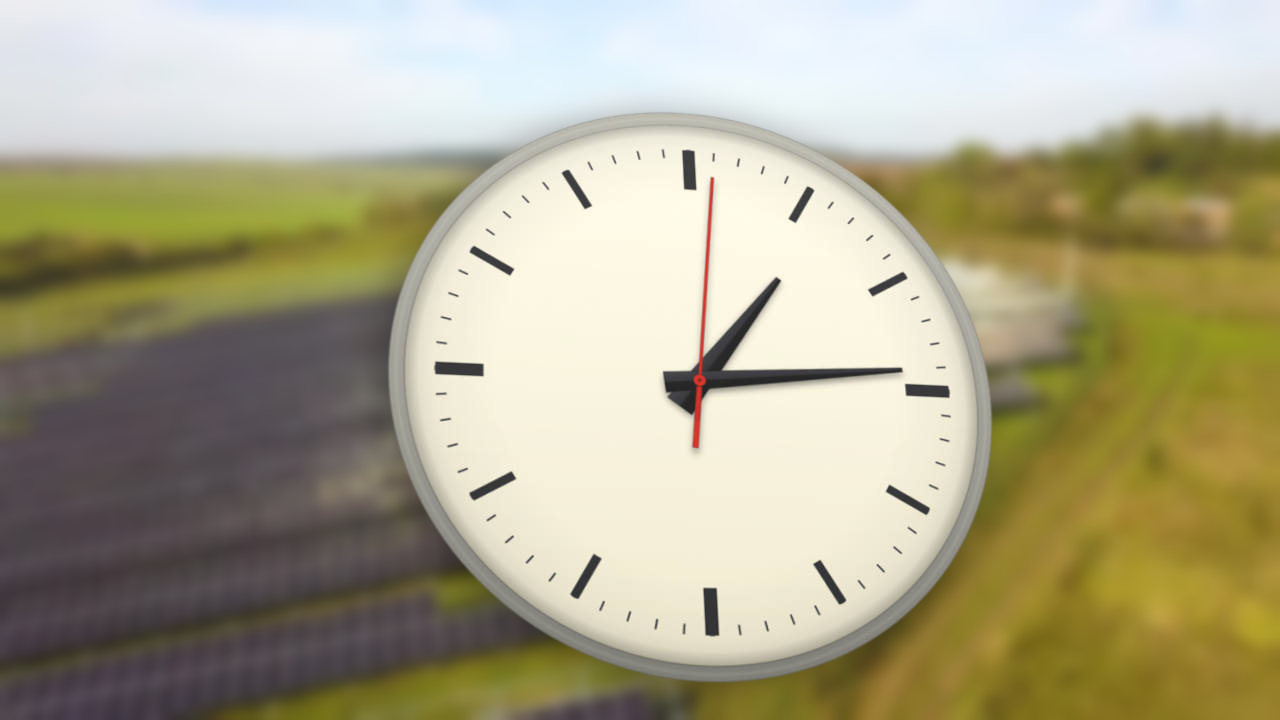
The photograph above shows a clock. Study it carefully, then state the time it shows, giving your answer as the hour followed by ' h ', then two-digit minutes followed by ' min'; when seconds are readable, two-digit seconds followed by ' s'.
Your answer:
1 h 14 min 01 s
